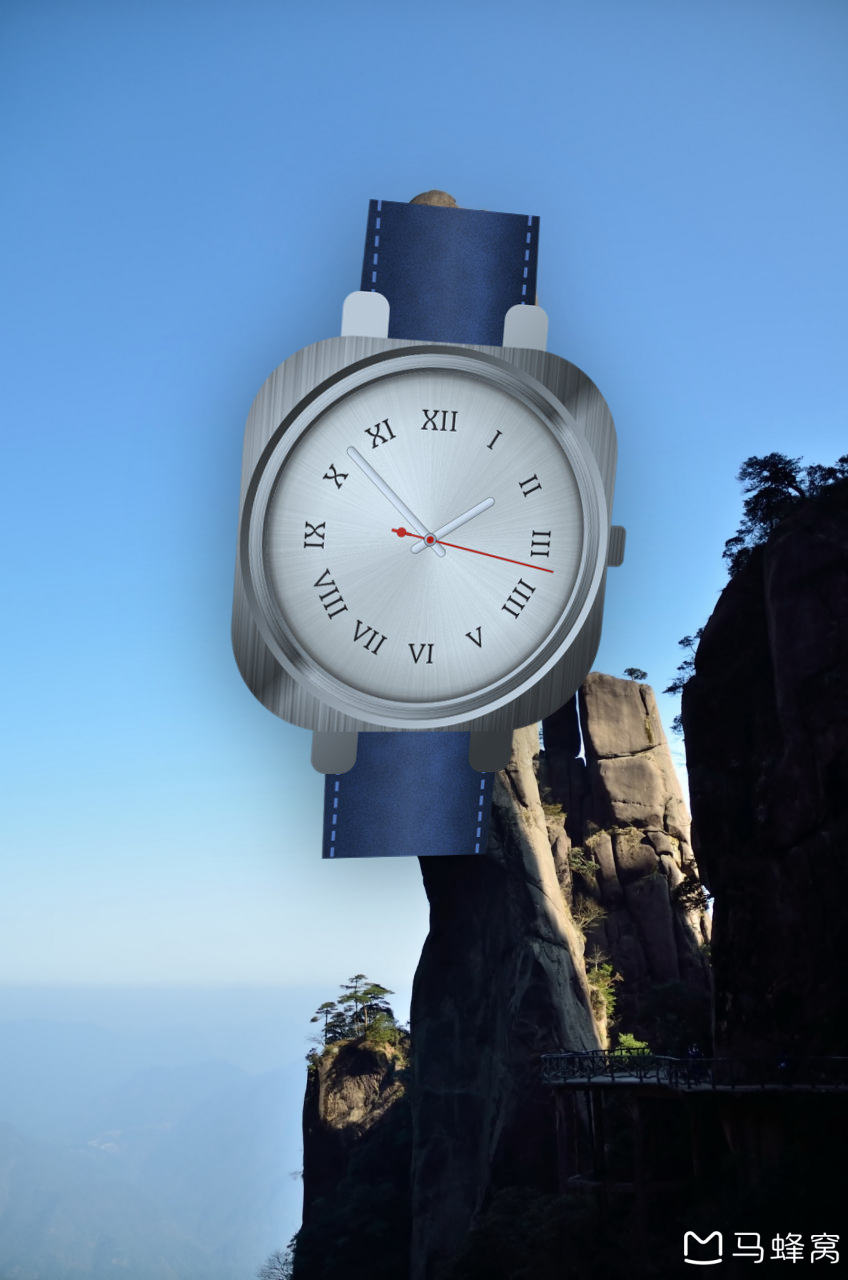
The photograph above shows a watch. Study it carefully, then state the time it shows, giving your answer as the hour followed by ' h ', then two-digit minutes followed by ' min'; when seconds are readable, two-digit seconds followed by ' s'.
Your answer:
1 h 52 min 17 s
